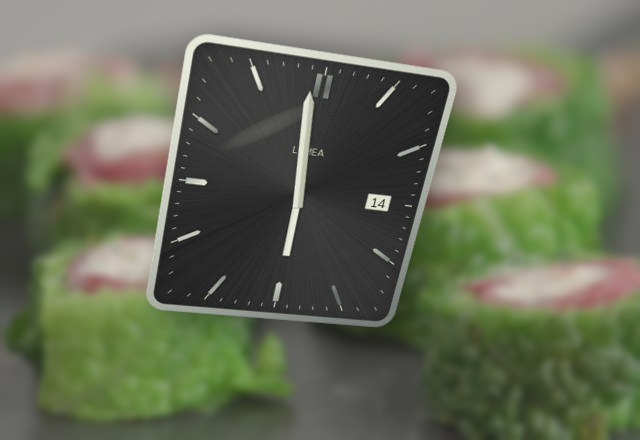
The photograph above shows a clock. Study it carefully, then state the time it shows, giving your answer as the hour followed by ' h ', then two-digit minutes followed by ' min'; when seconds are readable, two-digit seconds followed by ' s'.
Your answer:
5 h 59 min
